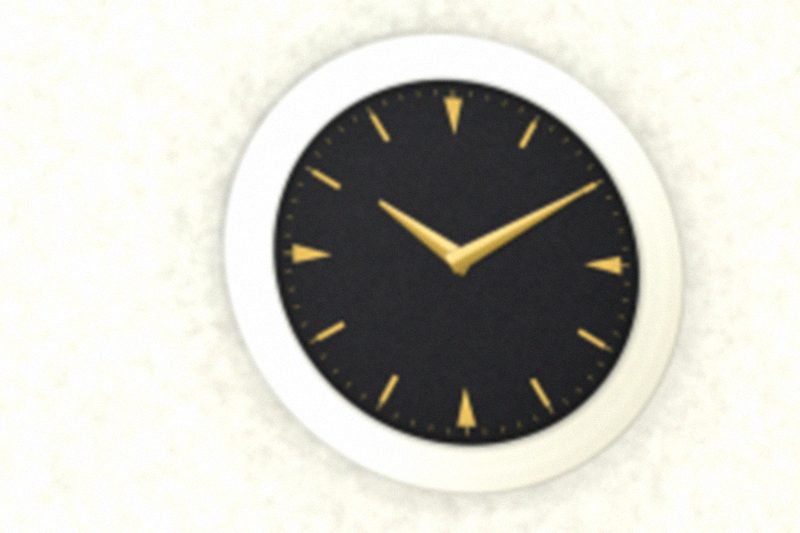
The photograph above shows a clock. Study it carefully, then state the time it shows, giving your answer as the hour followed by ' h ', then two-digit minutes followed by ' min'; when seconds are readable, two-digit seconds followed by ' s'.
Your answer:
10 h 10 min
